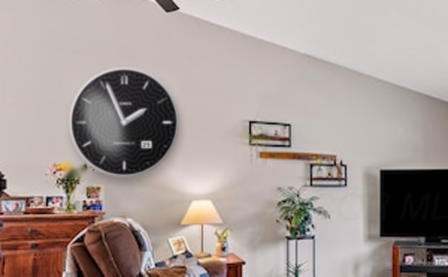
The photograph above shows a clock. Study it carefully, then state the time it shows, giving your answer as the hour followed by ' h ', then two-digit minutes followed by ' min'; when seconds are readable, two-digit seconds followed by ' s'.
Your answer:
1 h 56 min
